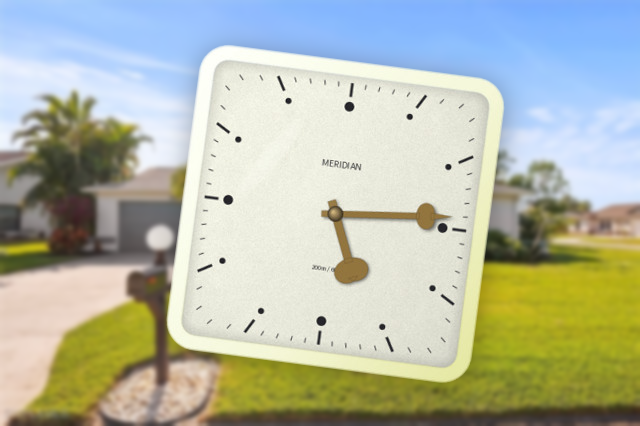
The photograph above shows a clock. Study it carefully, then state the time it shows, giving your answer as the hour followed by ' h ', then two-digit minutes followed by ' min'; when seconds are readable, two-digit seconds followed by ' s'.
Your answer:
5 h 14 min
